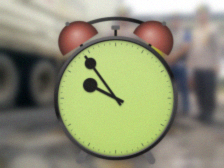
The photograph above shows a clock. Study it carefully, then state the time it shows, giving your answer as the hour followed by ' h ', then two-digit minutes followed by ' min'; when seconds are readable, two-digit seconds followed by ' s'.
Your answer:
9 h 54 min
